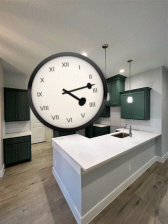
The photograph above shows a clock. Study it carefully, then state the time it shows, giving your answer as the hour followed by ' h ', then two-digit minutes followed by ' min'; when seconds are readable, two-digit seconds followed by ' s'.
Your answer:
4 h 13 min
